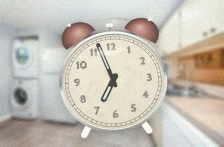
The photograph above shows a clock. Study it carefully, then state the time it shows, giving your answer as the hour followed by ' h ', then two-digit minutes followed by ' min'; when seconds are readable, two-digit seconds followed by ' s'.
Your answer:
6 h 57 min
